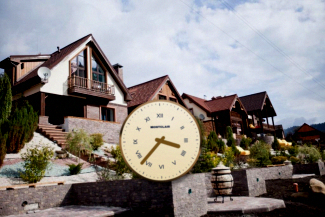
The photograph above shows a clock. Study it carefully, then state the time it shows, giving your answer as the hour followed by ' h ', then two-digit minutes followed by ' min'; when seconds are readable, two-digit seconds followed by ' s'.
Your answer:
3 h 37 min
